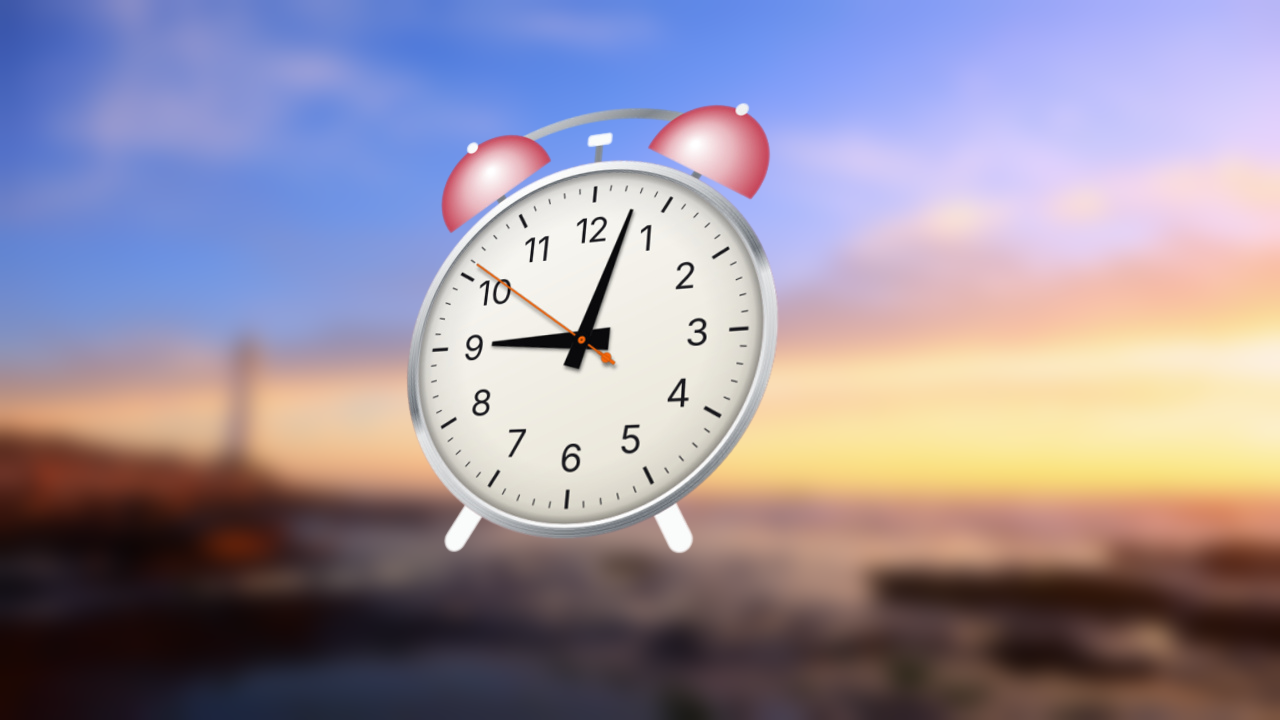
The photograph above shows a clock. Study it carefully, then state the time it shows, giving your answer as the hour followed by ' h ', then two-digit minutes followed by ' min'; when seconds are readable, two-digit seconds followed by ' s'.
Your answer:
9 h 02 min 51 s
